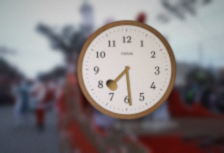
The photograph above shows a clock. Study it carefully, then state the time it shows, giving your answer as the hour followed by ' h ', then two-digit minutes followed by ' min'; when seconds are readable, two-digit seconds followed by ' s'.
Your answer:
7 h 29 min
